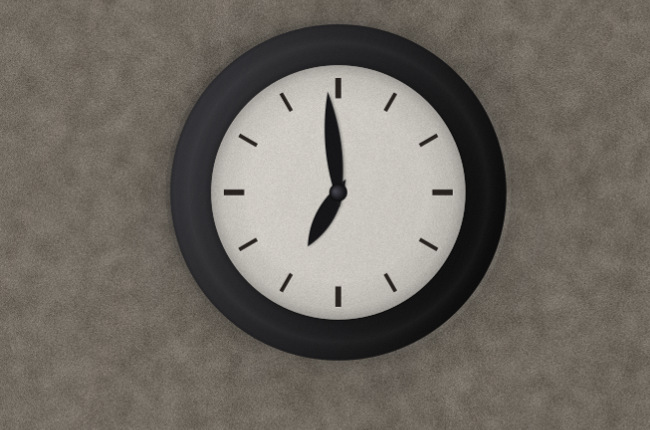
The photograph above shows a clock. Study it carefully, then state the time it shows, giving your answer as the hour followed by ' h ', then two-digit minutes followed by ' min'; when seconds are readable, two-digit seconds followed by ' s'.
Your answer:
6 h 59 min
